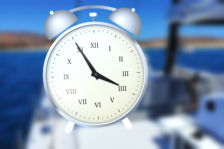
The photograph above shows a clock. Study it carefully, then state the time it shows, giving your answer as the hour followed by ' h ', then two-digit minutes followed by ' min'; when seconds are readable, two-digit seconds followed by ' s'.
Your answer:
3 h 55 min
